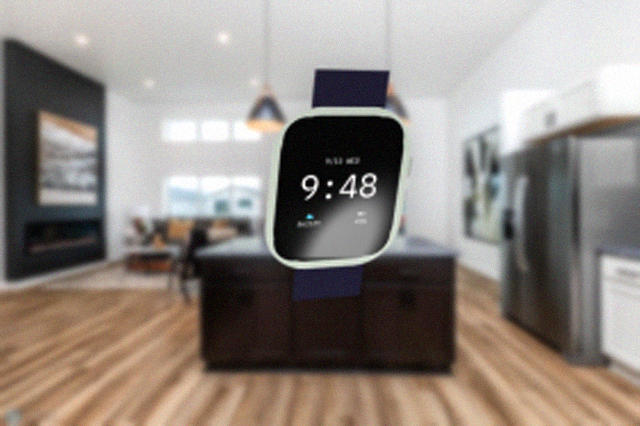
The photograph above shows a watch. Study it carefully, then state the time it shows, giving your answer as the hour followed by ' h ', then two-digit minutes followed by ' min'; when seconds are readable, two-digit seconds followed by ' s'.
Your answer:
9 h 48 min
